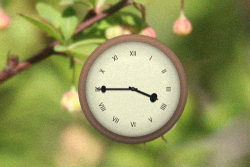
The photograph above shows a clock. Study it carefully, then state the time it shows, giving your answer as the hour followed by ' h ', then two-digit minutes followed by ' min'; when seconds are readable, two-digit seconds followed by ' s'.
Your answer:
3 h 45 min
